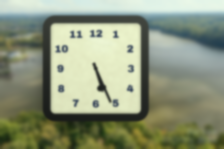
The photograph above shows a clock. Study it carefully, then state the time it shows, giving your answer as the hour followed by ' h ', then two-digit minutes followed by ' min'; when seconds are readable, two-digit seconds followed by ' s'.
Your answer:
5 h 26 min
